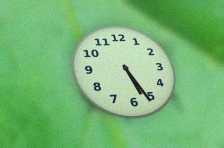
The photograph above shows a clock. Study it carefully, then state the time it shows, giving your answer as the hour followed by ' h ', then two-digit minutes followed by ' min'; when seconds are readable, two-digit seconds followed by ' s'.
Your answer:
5 h 26 min
